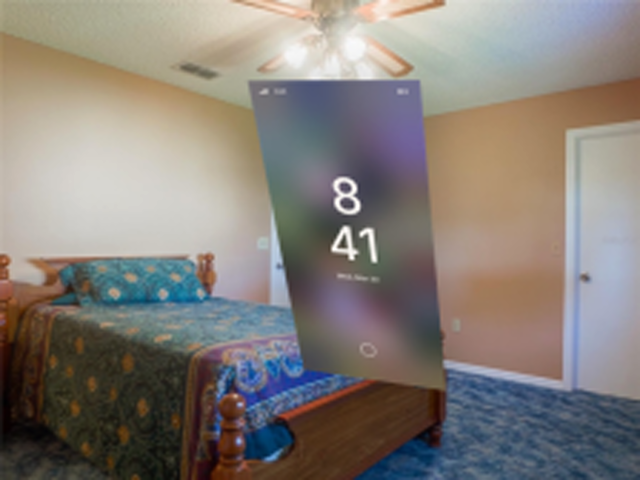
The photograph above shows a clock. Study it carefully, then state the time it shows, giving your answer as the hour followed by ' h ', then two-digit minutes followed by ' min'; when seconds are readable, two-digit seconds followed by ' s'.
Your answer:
8 h 41 min
